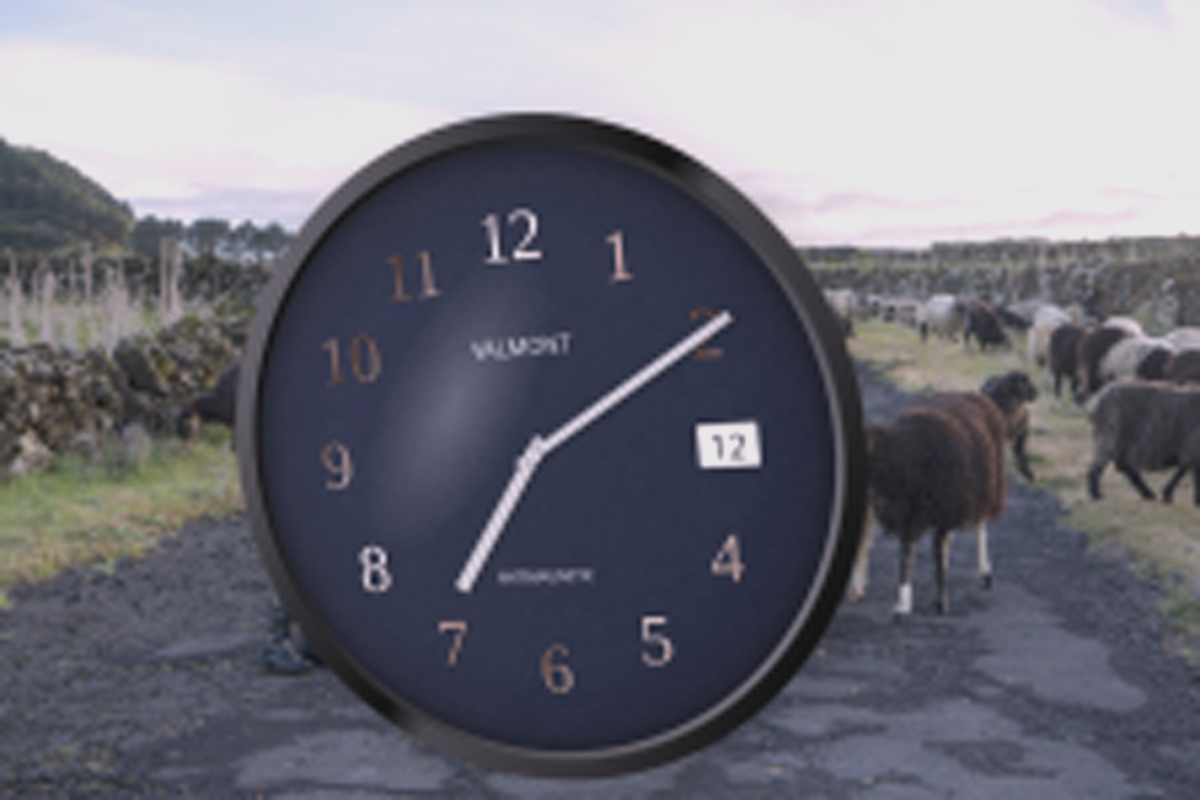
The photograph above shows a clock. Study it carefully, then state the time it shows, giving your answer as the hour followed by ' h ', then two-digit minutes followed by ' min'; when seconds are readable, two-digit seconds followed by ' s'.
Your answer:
7 h 10 min
